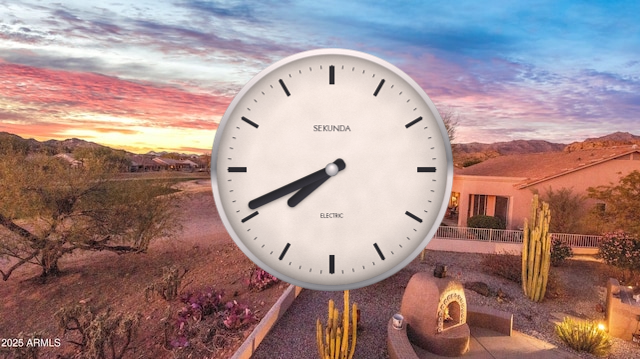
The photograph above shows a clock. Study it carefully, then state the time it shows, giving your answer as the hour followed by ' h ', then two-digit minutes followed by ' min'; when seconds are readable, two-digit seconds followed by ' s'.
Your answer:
7 h 41 min
